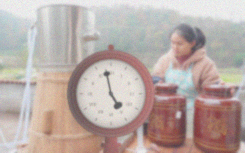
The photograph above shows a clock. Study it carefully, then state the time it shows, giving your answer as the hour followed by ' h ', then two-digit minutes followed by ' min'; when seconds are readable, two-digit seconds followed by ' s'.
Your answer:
4 h 58 min
